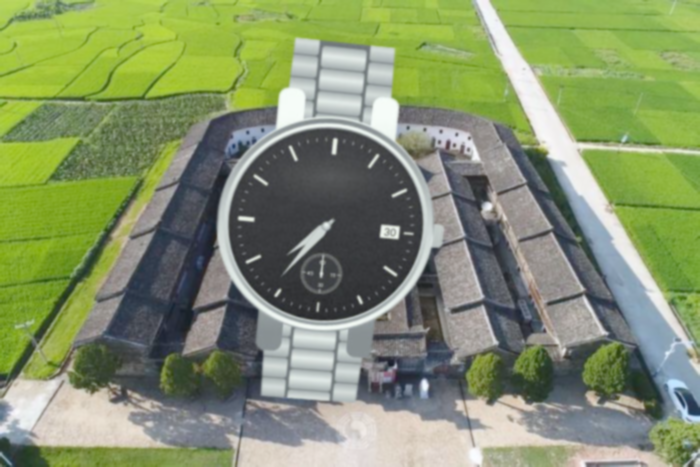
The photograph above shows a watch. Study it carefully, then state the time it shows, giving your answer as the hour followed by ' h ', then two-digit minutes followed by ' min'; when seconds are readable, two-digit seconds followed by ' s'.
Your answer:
7 h 36 min
